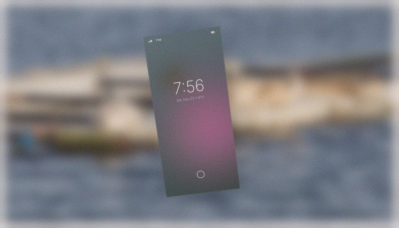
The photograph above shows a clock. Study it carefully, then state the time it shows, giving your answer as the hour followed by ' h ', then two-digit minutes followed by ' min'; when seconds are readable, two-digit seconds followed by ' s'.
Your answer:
7 h 56 min
